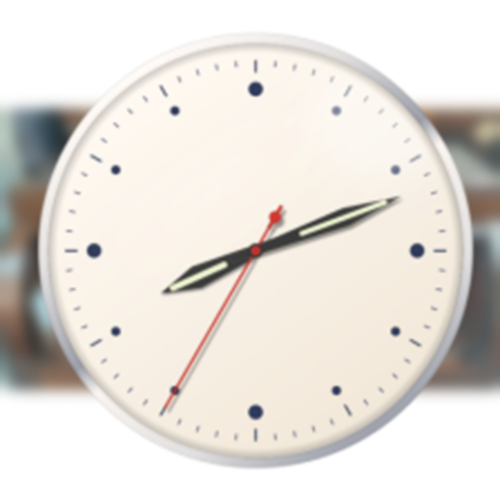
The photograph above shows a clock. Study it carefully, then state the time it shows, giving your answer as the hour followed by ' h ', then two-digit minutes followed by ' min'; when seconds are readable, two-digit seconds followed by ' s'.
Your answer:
8 h 11 min 35 s
